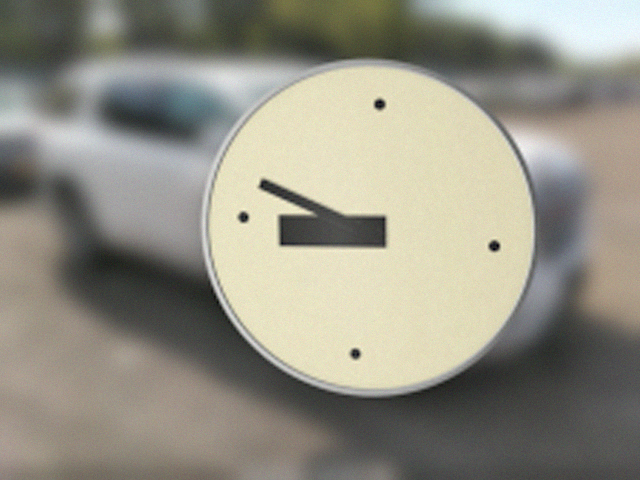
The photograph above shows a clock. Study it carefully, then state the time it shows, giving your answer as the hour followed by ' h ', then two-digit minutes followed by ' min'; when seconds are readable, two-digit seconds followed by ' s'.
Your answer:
8 h 48 min
